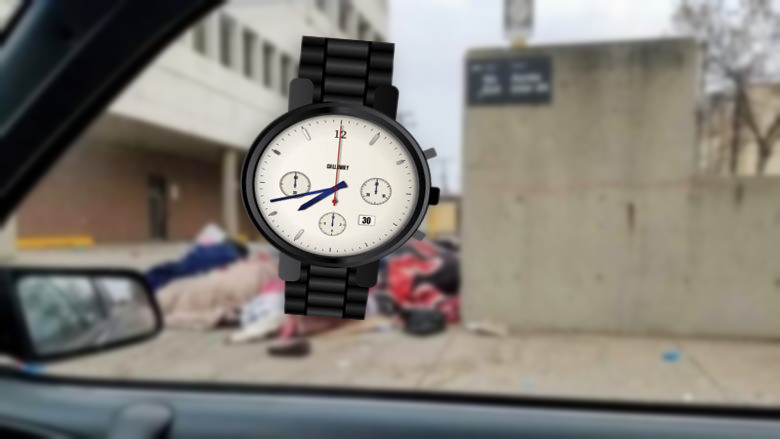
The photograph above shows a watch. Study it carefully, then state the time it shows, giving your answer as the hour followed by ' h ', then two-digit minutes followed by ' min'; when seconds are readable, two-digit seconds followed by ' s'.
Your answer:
7 h 42 min
